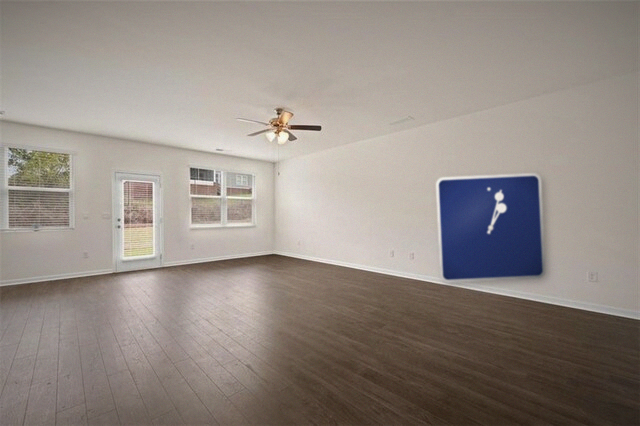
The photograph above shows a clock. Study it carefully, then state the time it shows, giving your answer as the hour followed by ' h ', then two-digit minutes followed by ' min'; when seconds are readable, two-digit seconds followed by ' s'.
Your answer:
1 h 03 min
